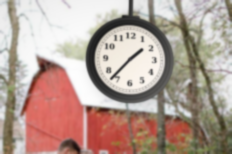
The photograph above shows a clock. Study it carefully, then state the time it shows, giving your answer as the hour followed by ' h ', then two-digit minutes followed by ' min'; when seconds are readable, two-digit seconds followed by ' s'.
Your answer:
1 h 37 min
